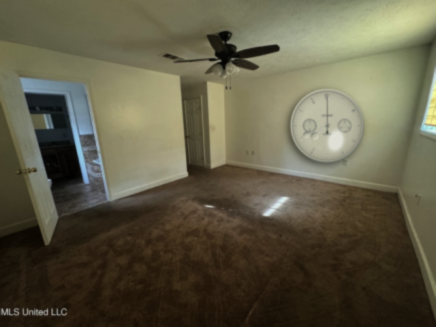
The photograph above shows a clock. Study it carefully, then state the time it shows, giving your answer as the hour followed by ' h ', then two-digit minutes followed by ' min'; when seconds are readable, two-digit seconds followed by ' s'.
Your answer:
7 h 41 min
